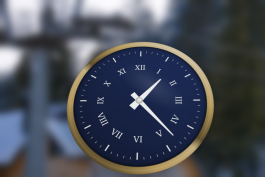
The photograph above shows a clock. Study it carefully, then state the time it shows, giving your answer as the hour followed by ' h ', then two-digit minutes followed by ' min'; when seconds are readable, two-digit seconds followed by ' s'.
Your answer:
1 h 23 min
